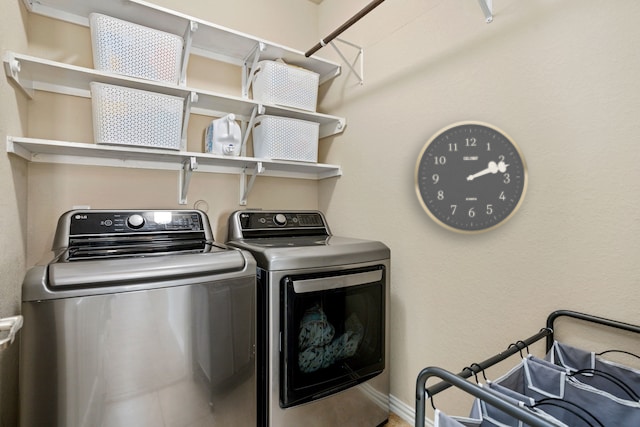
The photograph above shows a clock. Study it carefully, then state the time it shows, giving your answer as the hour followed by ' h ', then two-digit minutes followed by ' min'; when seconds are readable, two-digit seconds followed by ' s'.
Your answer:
2 h 12 min
